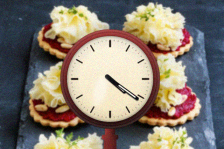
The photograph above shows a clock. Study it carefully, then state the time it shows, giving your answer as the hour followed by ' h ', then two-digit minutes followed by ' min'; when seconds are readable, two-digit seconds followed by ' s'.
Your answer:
4 h 21 min
